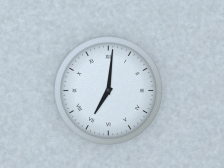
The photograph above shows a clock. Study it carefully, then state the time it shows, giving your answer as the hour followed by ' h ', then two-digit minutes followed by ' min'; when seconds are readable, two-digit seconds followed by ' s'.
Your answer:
7 h 01 min
